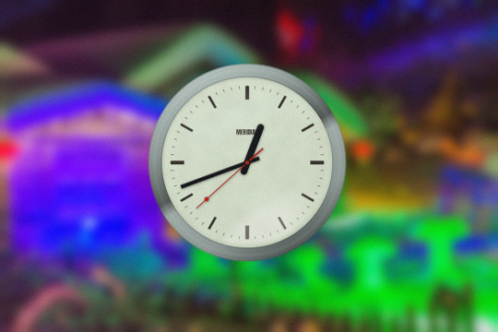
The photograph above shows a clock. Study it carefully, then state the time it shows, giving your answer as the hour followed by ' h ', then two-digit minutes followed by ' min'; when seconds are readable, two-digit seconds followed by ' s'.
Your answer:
12 h 41 min 38 s
